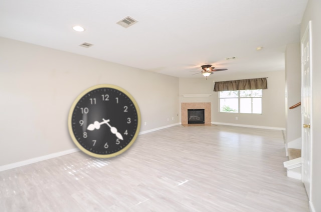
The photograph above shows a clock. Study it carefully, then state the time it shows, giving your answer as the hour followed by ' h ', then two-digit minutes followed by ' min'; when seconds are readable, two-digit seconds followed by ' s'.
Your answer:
8 h 23 min
